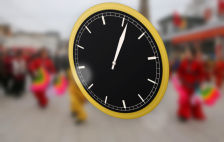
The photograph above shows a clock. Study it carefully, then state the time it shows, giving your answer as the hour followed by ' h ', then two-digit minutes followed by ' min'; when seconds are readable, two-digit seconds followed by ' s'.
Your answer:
1 h 06 min
